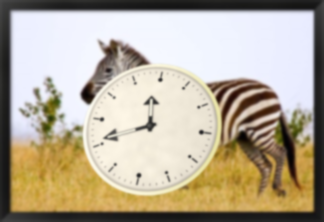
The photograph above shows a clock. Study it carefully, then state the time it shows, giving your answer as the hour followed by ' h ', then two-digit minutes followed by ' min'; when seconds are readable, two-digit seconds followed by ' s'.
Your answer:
11 h 41 min
